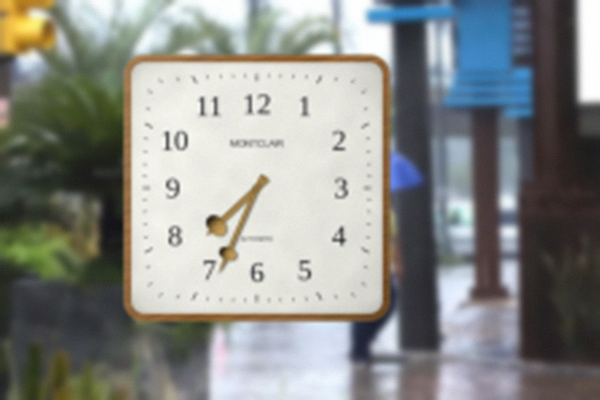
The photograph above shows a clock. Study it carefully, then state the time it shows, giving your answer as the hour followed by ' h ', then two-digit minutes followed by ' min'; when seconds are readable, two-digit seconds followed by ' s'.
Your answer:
7 h 34 min
